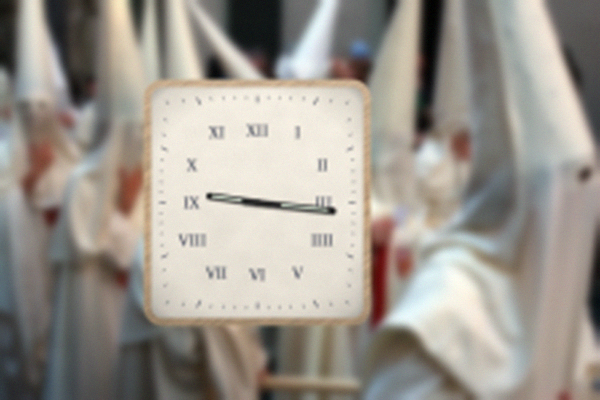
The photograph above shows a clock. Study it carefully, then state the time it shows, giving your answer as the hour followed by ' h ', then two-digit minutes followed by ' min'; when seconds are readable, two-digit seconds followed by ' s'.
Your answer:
9 h 16 min
